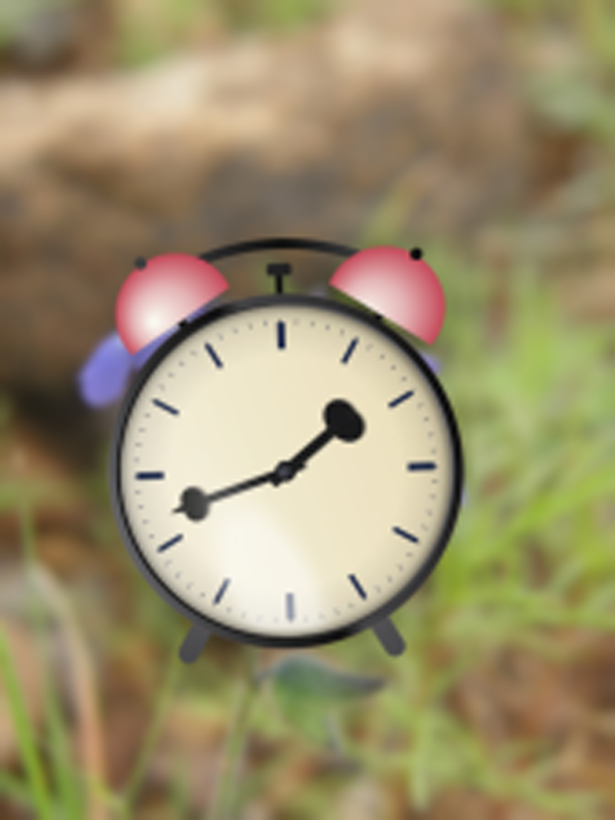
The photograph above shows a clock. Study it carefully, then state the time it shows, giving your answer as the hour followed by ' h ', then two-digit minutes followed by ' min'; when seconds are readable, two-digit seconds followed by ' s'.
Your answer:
1 h 42 min
